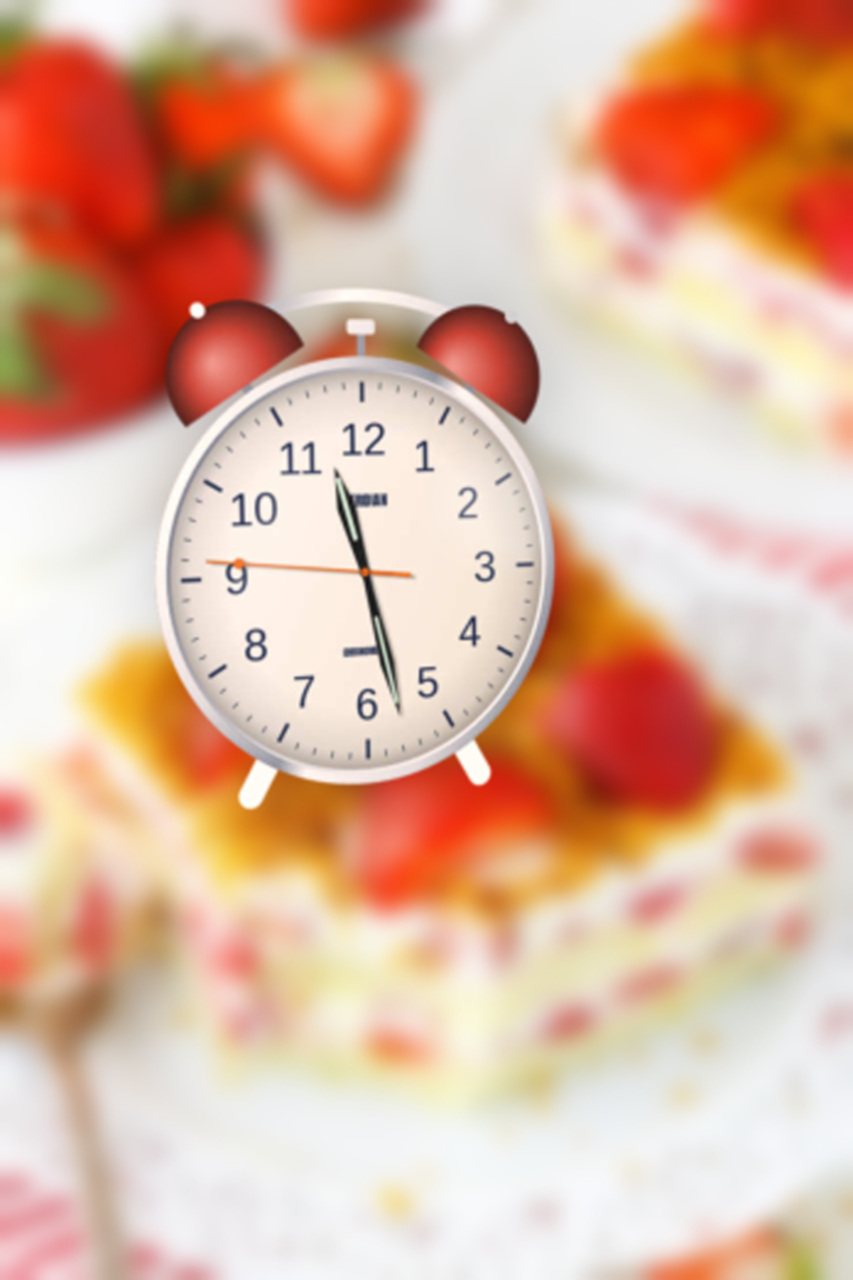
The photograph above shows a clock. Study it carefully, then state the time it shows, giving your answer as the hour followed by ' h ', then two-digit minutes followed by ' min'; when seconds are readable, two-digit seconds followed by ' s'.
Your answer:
11 h 27 min 46 s
